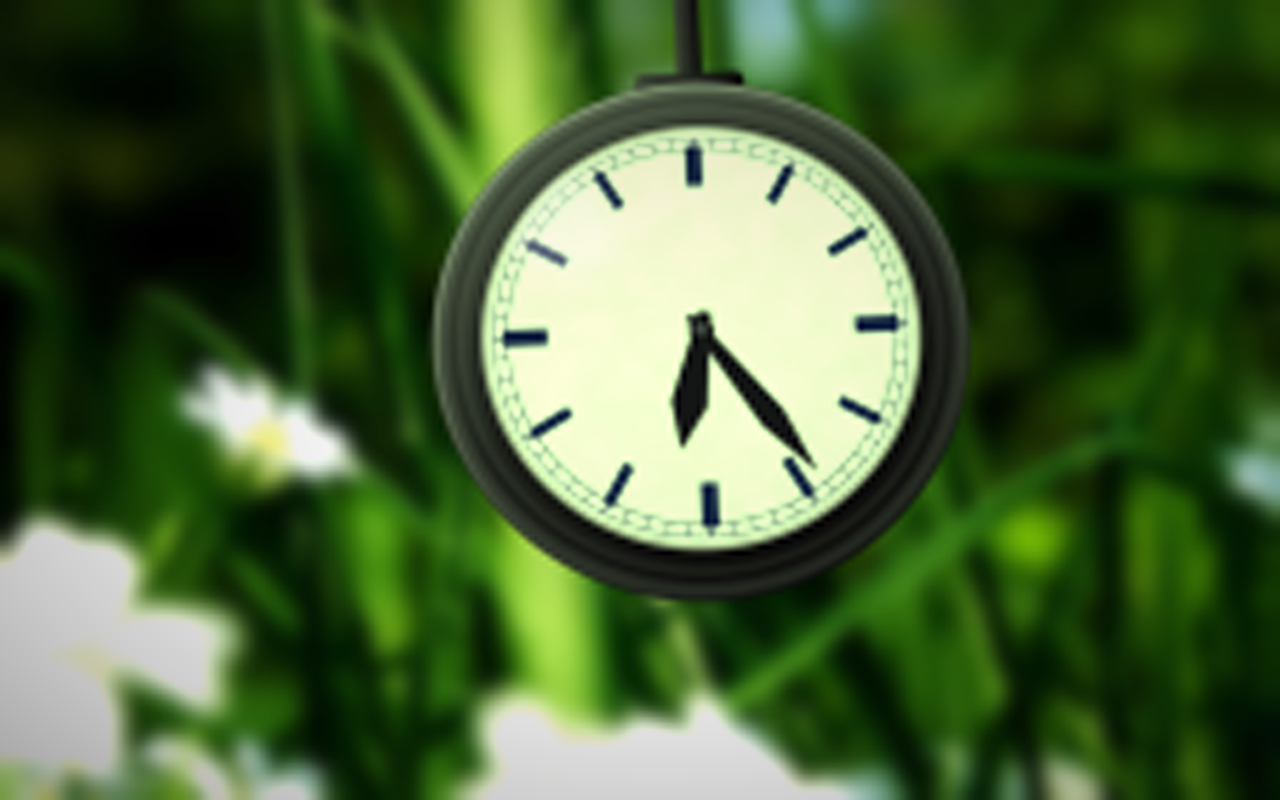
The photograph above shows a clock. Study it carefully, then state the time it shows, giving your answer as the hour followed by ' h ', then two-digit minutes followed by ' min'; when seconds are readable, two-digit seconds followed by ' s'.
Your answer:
6 h 24 min
